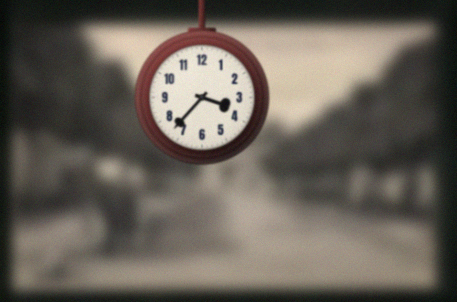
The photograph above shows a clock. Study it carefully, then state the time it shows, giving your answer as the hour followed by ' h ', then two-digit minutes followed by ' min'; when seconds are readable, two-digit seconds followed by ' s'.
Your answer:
3 h 37 min
